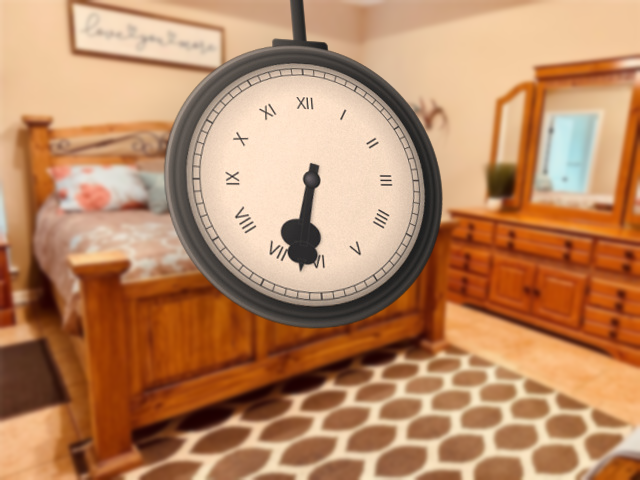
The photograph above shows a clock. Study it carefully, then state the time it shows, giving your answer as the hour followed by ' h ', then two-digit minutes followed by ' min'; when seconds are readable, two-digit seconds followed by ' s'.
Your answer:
6 h 32 min
